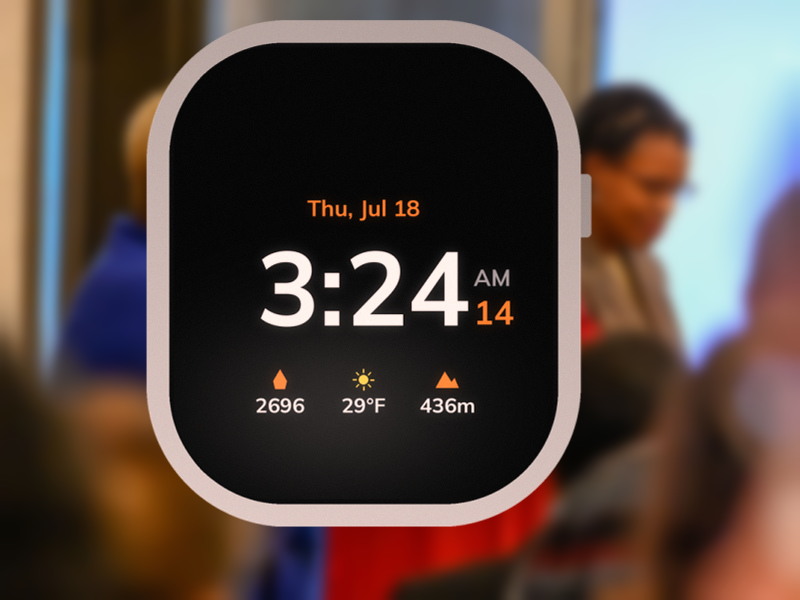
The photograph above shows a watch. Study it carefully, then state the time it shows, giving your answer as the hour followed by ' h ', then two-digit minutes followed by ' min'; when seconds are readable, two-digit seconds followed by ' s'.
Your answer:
3 h 24 min 14 s
